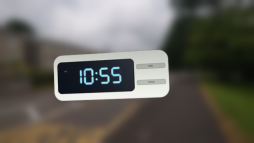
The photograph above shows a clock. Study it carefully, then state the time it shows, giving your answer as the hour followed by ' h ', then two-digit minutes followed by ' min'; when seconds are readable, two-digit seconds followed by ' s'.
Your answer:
10 h 55 min
